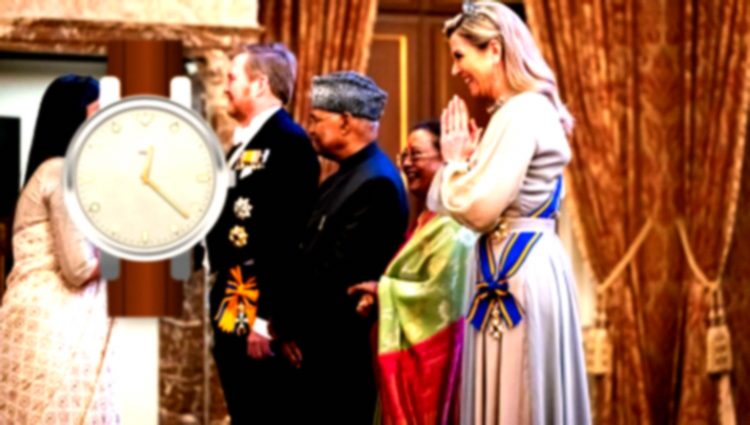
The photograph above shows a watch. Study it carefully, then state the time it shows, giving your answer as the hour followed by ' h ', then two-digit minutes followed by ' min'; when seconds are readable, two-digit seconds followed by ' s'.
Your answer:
12 h 22 min
